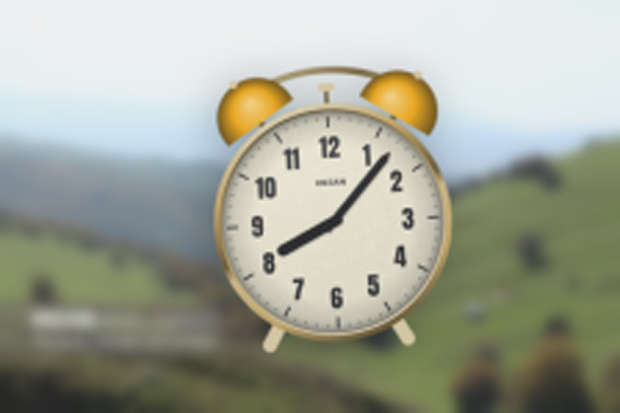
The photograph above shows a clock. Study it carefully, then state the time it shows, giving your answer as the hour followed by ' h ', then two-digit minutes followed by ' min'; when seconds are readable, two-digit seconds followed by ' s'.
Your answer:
8 h 07 min
